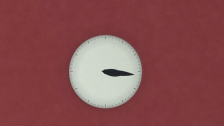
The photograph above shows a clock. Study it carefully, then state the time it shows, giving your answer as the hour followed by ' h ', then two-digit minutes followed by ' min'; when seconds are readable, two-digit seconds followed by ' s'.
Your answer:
3 h 16 min
